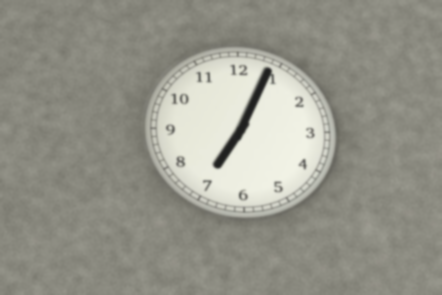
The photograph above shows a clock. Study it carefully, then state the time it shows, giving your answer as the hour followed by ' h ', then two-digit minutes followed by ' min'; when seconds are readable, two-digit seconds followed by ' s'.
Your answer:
7 h 04 min
